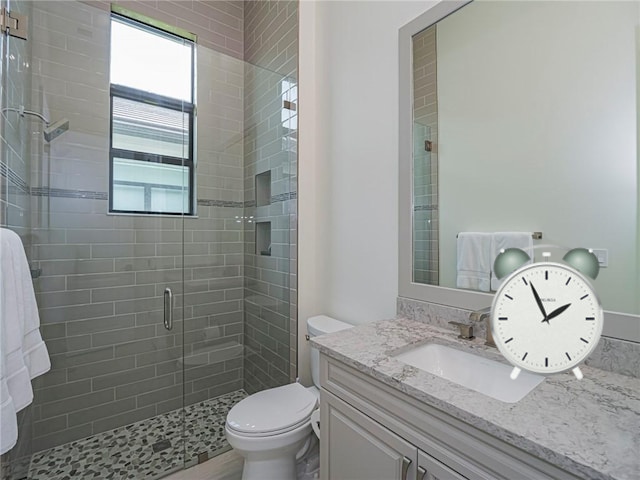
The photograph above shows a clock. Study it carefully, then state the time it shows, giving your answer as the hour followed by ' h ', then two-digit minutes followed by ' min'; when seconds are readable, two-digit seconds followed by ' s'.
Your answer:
1 h 56 min
